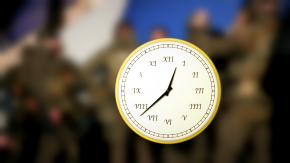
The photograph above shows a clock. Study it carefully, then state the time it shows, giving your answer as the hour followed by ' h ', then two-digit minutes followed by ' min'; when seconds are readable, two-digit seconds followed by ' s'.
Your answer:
12 h 38 min
